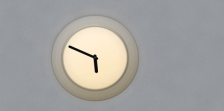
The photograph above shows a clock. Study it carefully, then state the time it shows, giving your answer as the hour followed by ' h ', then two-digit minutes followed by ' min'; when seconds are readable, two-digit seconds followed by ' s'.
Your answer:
5 h 49 min
